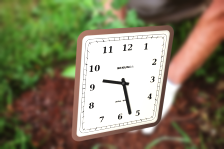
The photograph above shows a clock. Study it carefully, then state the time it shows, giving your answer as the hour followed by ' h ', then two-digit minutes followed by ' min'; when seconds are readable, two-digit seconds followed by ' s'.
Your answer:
9 h 27 min
